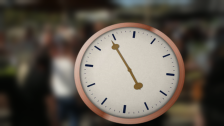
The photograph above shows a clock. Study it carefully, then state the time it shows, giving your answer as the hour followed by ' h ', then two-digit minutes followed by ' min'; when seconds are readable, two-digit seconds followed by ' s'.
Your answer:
4 h 54 min
